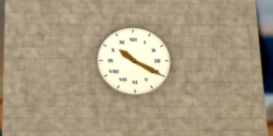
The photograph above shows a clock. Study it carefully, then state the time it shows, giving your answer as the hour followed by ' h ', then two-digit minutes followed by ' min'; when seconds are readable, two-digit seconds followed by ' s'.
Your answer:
10 h 20 min
